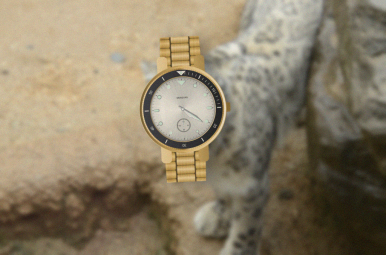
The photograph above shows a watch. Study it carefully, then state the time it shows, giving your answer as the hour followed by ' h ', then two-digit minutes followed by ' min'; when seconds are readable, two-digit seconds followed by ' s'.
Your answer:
4 h 21 min
